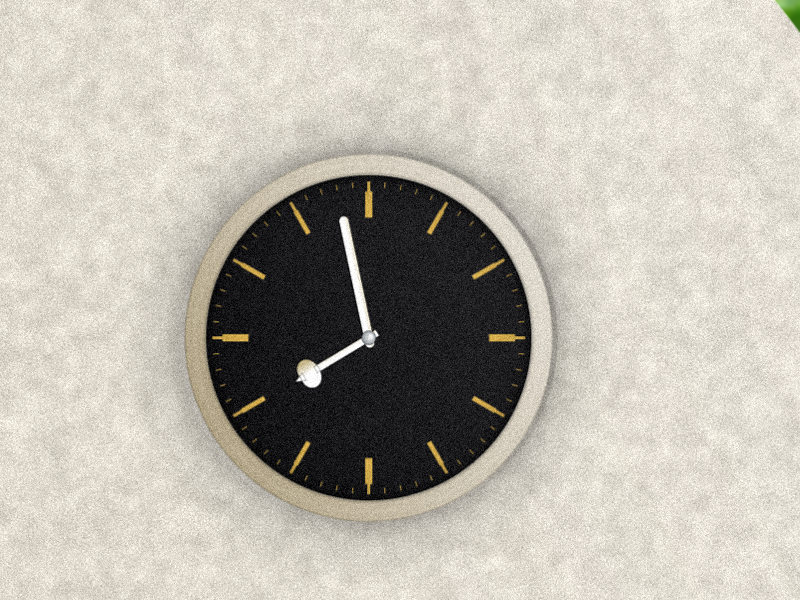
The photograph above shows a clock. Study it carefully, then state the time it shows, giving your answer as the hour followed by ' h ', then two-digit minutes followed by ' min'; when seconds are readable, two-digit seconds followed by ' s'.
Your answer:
7 h 58 min
